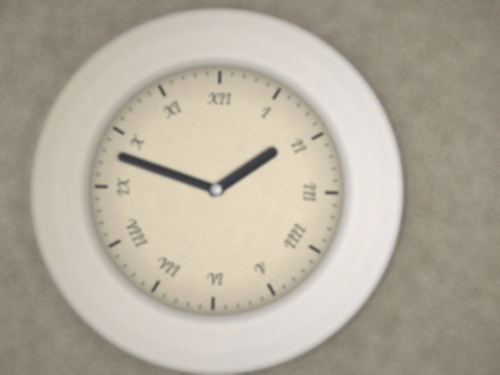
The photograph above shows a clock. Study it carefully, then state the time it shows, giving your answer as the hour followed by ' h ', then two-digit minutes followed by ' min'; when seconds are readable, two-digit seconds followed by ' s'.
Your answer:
1 h 48 min
